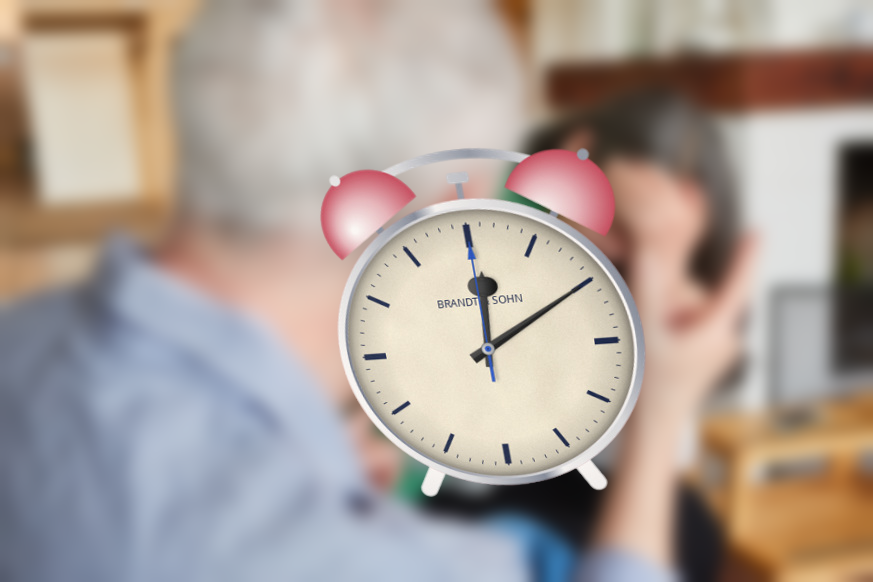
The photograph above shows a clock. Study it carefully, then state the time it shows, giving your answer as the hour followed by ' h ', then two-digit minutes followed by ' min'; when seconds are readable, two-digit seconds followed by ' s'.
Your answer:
12 h 10 min 00 s
